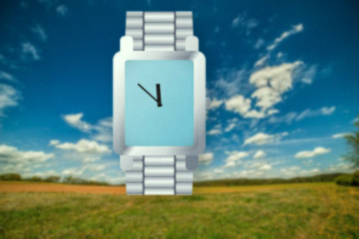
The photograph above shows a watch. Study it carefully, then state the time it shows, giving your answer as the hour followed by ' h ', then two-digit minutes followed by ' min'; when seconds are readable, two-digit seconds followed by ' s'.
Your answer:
11 h 52 min
